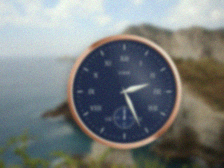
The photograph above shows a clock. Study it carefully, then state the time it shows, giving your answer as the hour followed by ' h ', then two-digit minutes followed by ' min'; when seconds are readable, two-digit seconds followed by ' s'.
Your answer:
2 h 26 min
